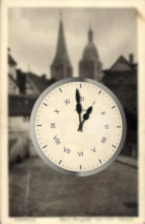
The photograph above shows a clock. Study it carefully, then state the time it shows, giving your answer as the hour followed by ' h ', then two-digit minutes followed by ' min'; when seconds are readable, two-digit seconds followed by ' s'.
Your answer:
12 h 59 min
